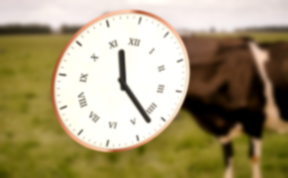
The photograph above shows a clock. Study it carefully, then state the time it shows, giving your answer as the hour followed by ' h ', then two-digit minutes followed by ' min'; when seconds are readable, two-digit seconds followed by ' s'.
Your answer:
11 h 22 min
